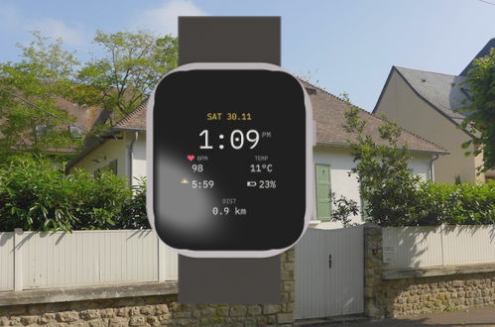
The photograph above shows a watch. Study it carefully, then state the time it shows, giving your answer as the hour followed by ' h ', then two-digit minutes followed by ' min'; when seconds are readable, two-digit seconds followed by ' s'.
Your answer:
1 h 09 min
